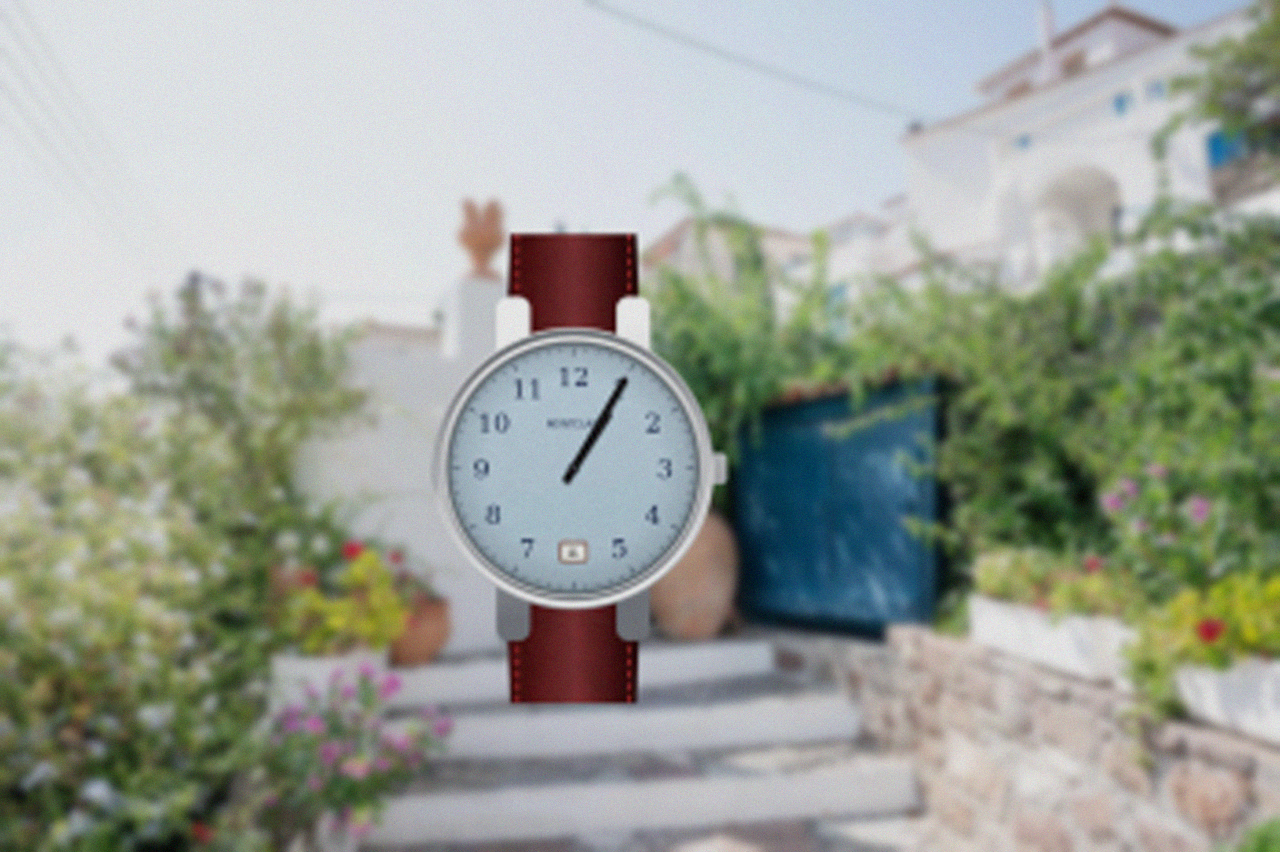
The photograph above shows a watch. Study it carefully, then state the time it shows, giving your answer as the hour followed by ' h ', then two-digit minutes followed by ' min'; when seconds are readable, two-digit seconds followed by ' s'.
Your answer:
1 h 05 min
